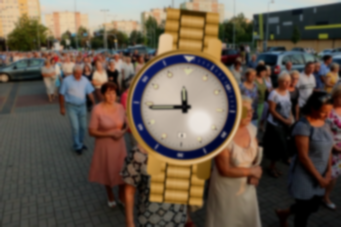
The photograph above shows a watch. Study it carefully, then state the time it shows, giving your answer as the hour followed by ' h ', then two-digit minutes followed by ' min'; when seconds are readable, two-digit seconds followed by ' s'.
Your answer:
11 h 44 min
